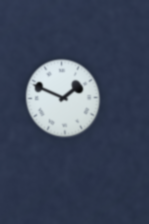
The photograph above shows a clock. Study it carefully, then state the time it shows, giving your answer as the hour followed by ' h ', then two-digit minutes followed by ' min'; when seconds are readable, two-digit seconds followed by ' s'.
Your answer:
1 h 49 min
